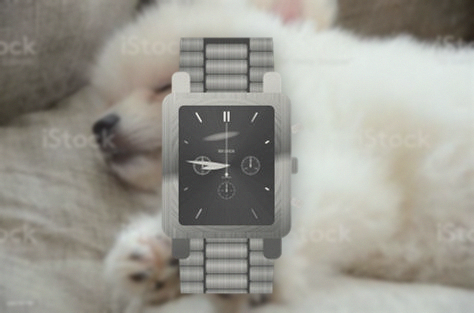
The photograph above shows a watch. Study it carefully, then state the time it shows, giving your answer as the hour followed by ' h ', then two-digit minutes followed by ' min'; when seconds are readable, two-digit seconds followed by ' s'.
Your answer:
8 h 46 min
